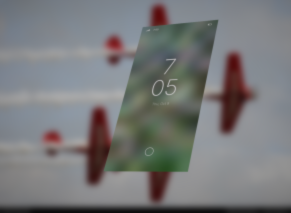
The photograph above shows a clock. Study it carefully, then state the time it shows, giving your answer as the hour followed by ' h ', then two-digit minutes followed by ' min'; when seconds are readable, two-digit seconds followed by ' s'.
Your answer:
7 h 05 min
